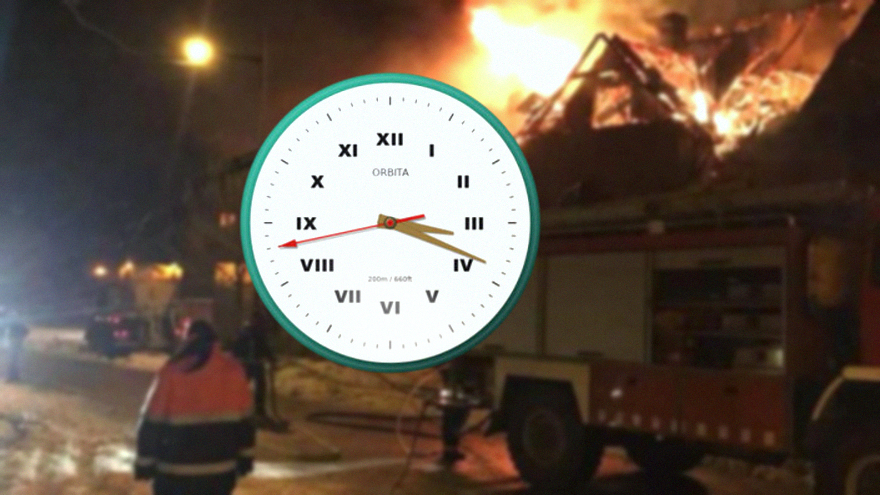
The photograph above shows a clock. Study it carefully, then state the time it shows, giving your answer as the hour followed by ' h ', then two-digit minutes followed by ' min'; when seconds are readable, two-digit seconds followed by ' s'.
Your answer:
3 h 18 min 43 s
